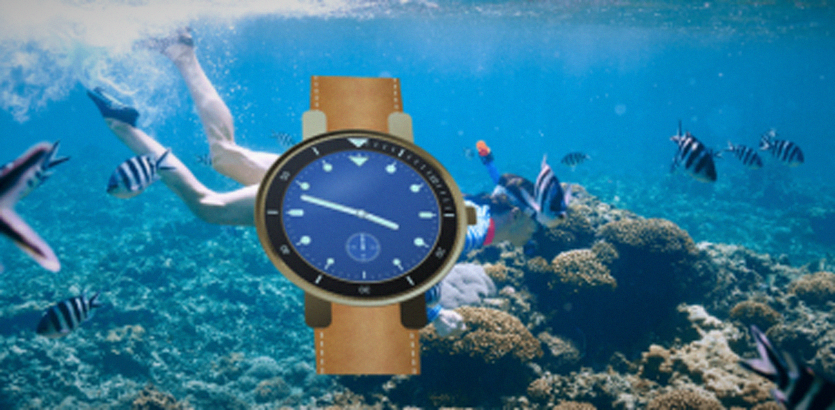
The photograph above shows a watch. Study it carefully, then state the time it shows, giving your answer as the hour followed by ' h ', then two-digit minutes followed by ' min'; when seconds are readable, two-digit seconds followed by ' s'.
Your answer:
3 h 48 min
